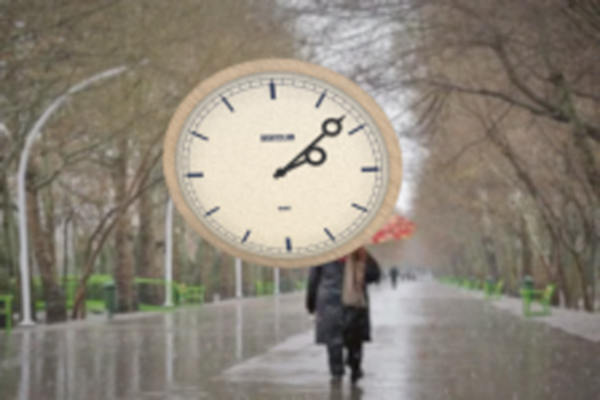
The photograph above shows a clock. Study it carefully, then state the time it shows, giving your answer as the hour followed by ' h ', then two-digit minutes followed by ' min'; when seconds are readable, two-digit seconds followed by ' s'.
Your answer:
2 h 08 min
